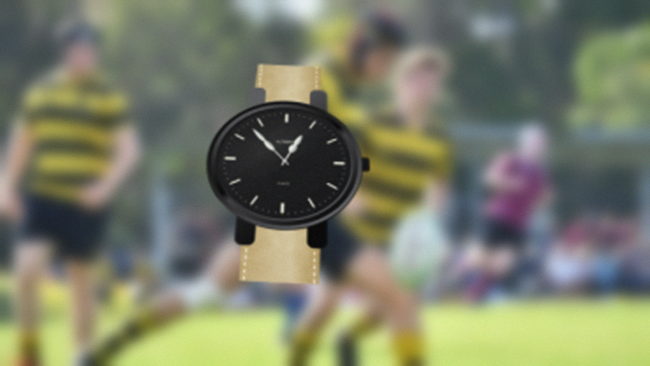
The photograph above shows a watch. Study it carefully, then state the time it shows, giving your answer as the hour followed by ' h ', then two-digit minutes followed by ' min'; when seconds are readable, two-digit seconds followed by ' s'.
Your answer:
12 h 53 min
